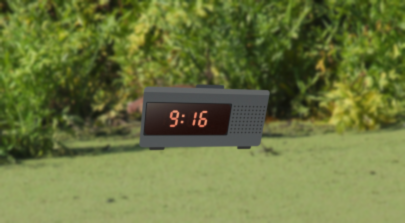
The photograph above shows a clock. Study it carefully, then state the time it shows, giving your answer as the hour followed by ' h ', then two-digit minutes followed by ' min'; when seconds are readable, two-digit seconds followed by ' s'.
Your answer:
9 h 16 min
